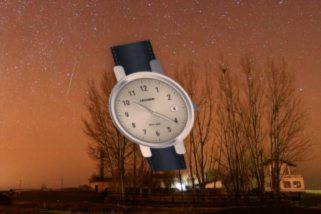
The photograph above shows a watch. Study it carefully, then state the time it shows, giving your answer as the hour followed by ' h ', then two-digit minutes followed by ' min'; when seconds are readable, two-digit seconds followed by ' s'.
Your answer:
10 h 21 min
